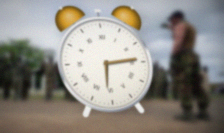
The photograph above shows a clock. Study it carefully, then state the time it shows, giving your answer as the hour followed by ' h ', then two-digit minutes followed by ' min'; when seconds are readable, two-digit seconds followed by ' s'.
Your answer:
6 h 14 min
